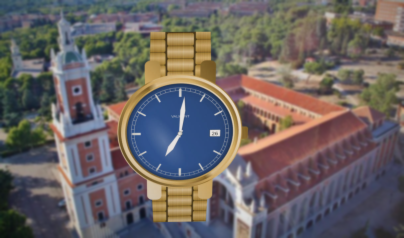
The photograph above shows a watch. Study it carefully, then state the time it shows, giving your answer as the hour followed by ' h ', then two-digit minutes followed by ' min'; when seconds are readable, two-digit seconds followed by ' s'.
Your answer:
7 h 01 min
